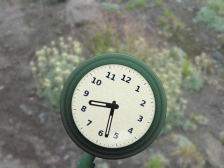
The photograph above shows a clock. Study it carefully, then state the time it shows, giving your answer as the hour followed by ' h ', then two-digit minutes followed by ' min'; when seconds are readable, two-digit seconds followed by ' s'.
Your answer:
8 h 28 min
